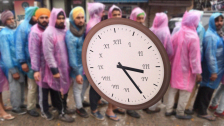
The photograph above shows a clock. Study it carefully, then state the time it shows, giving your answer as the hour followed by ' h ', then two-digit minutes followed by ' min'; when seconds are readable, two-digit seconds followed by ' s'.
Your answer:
3 h 25 min
